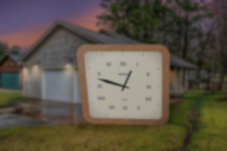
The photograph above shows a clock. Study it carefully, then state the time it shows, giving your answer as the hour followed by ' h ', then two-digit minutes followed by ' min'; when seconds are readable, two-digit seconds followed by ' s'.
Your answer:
12 h 48 min
